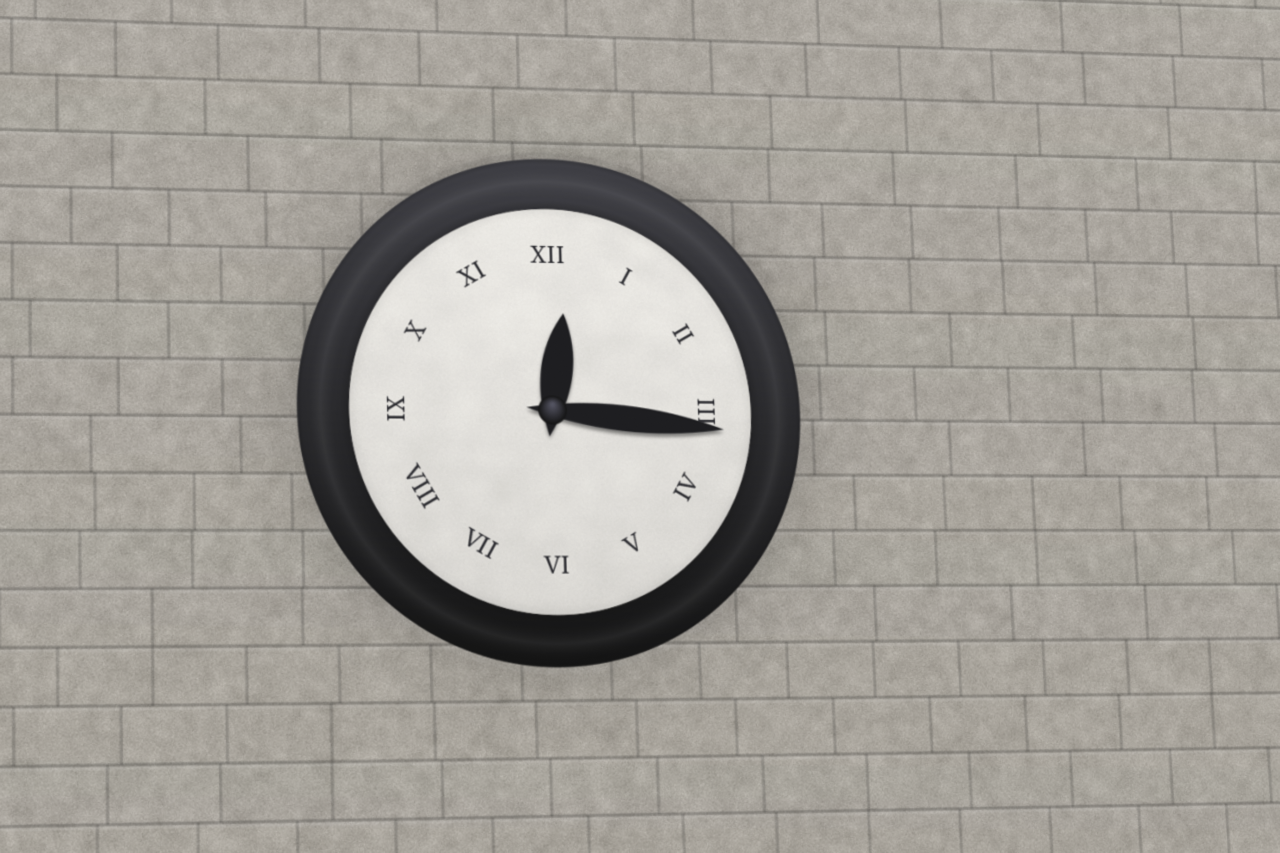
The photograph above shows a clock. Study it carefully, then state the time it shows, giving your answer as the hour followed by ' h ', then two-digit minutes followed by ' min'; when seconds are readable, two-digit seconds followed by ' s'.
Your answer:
12 h 16 min
